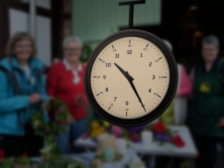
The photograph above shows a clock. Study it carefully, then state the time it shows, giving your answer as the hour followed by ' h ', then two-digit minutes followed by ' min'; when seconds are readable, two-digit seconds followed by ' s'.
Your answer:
10 h 25 min
